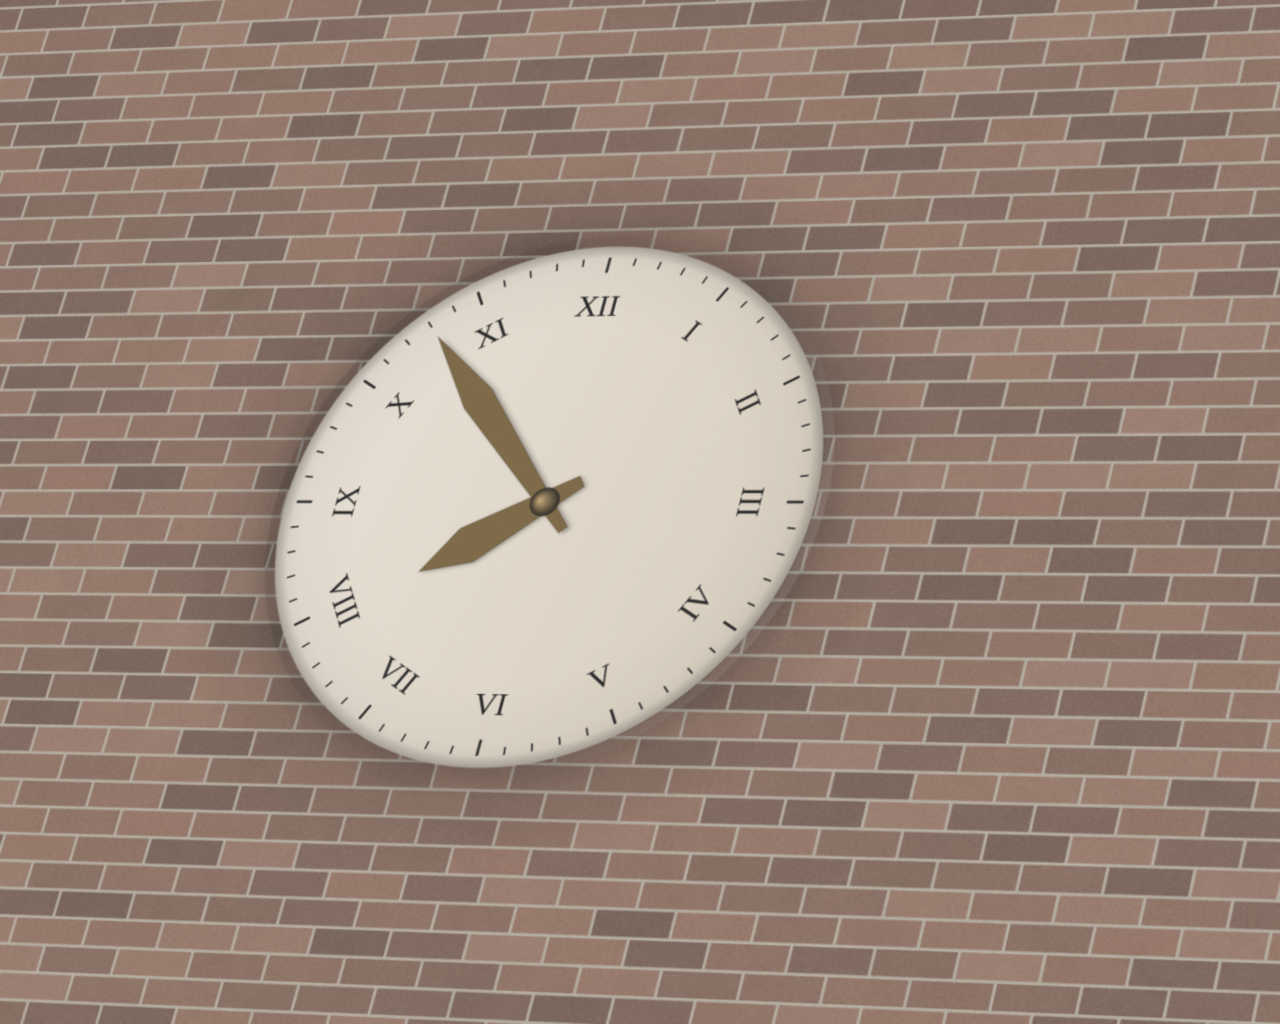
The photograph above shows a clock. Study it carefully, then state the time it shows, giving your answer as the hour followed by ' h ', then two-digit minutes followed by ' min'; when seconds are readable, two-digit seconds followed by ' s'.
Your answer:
7 h 53 min
